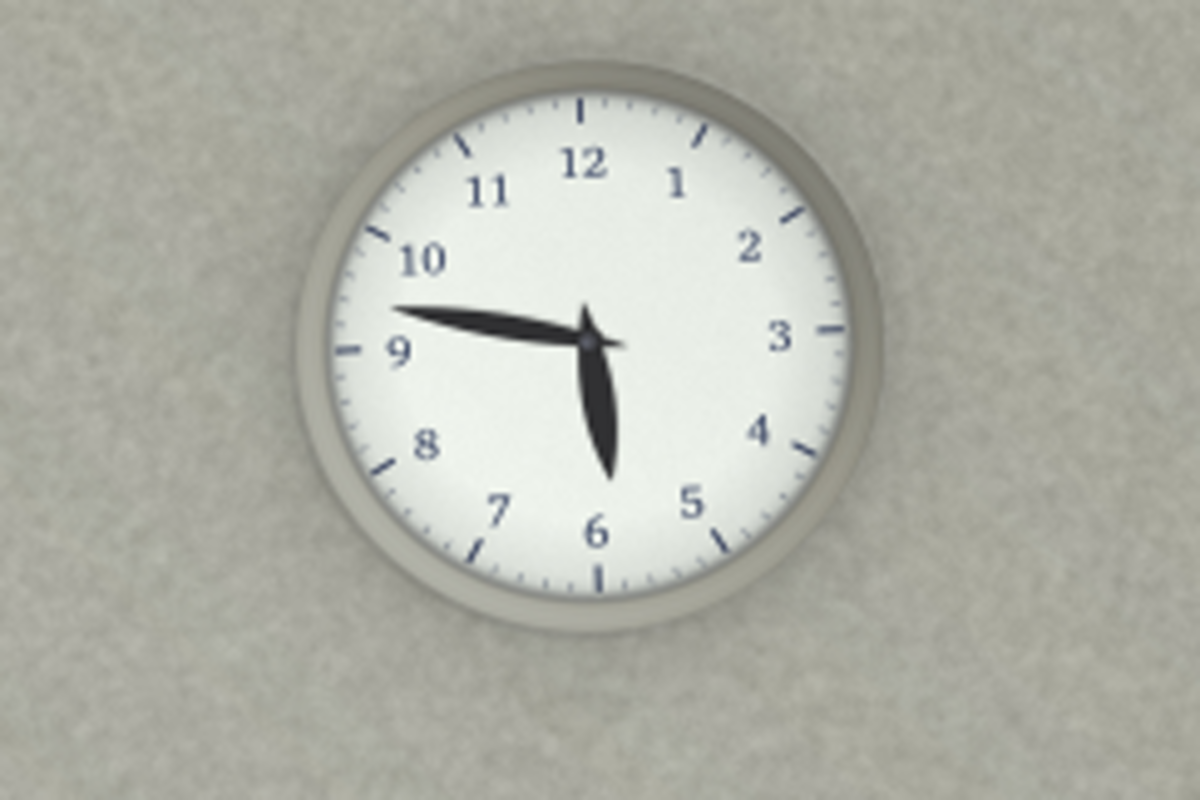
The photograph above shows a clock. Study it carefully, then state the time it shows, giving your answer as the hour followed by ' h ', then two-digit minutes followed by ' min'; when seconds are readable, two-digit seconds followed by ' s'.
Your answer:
5 h 47 min
